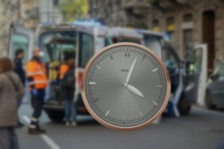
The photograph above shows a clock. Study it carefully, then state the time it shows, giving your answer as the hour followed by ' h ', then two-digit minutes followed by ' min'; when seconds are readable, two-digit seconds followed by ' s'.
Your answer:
4 h 03 min
